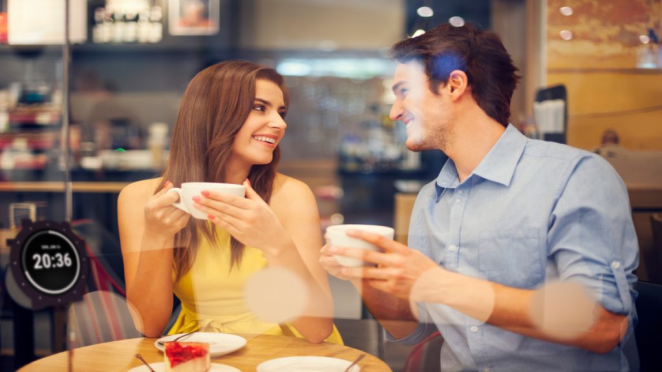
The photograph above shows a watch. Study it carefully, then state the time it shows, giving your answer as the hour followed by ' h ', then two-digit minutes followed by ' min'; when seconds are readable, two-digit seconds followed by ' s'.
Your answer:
20 h 36 min
